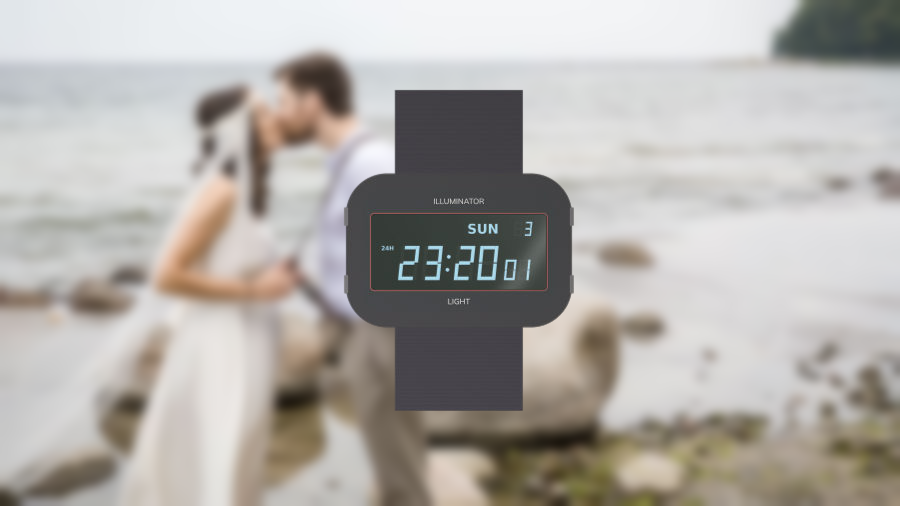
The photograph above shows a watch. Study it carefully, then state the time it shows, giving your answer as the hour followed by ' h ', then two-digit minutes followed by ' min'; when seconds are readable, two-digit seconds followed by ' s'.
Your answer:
23 h 20 min 01 s
